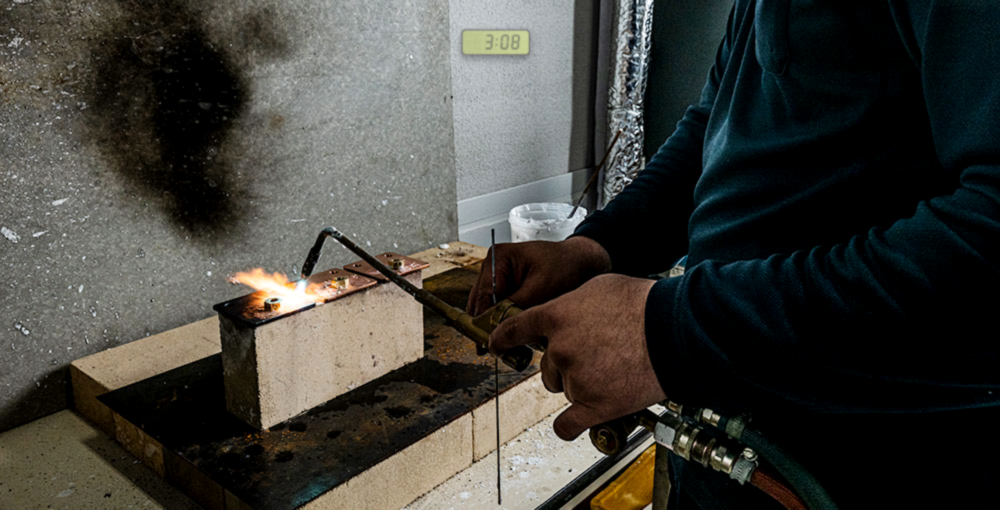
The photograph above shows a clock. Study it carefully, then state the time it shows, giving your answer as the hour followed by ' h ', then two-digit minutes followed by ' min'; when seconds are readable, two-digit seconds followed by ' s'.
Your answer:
3 h 08 min
